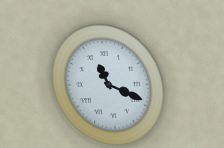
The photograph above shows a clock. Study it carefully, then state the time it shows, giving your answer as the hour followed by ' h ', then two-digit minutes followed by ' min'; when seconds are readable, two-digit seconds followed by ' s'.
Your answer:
11 h 19 min
